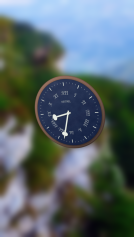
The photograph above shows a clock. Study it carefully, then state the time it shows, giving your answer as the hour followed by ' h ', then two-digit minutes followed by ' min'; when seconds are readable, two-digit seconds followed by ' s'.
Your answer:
8 h 33 min
